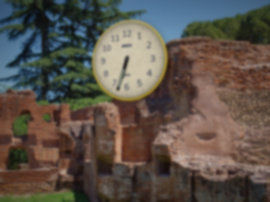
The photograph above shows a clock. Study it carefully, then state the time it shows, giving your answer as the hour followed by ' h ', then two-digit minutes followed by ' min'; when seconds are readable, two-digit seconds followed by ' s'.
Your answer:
6 h 33 min
